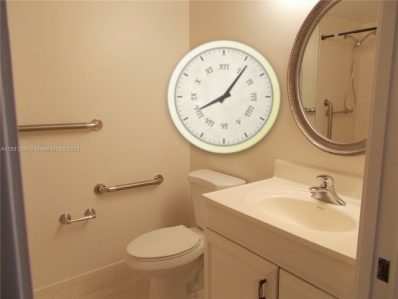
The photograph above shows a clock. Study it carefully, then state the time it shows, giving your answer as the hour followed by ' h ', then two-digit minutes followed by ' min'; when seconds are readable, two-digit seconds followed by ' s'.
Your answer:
8 h 06 min
